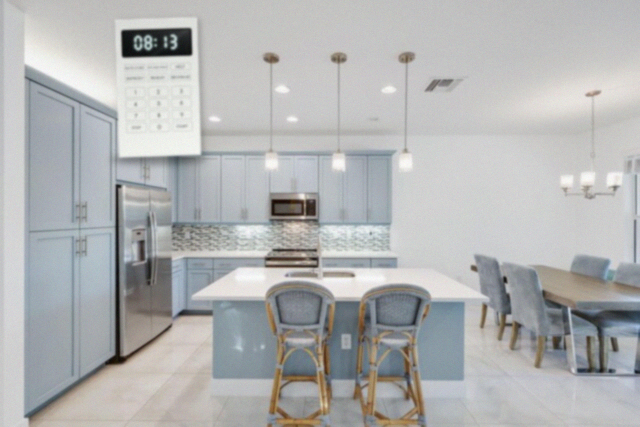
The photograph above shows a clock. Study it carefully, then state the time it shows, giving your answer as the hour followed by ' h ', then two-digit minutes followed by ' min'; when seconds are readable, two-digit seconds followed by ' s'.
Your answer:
8 h 13 min
